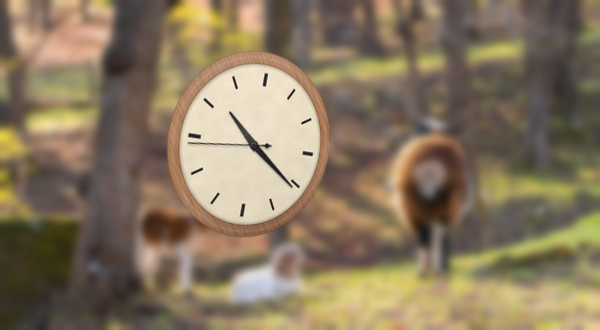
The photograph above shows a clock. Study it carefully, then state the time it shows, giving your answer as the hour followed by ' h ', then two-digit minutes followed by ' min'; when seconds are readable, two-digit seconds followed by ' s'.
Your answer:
10 h 20 min 44 s
